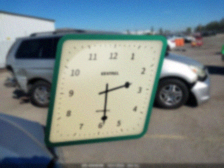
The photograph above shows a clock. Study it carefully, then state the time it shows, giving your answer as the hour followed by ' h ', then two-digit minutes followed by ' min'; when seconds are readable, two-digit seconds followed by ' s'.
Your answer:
2 h 29 min
